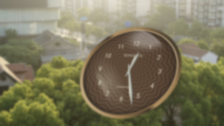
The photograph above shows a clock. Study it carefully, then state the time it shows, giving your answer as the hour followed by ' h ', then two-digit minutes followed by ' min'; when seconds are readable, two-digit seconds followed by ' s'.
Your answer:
12 h 27 min
